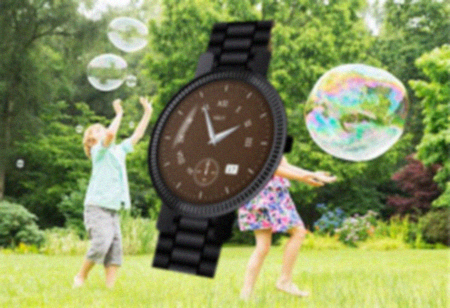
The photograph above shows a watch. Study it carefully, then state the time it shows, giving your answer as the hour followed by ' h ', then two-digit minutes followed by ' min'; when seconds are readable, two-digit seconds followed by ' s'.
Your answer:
1 h 55 min
